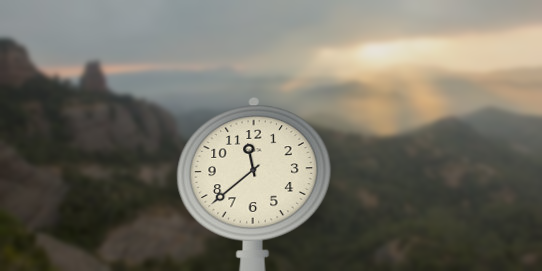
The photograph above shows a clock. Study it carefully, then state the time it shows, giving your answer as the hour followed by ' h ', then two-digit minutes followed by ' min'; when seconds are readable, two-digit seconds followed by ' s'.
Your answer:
11 h 38 min
